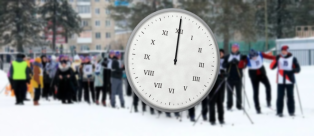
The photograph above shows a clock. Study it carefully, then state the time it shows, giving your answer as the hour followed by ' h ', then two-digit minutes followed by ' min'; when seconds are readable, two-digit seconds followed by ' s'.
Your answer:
12 h 00 min
